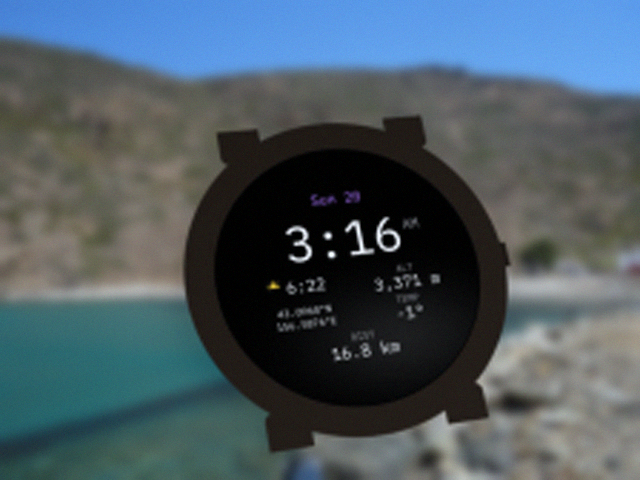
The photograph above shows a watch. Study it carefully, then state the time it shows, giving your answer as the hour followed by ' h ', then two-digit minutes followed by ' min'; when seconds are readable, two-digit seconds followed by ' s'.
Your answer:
3 h 16 min
